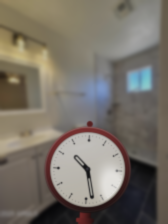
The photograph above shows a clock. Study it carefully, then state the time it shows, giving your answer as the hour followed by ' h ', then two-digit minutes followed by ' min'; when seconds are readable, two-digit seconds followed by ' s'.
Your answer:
10 h 28 min
